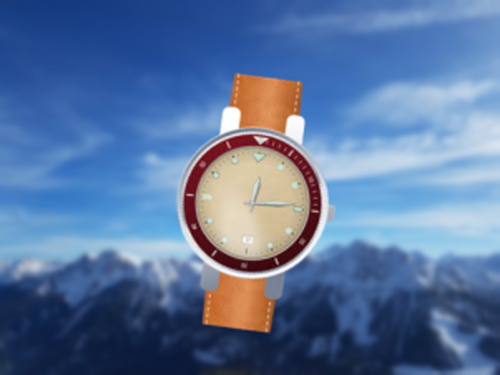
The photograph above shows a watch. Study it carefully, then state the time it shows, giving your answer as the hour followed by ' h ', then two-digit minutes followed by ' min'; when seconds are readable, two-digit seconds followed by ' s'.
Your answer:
12 h 14 min
